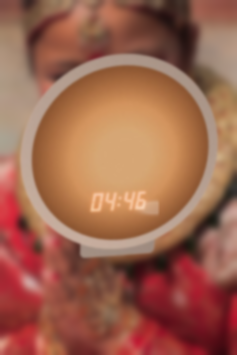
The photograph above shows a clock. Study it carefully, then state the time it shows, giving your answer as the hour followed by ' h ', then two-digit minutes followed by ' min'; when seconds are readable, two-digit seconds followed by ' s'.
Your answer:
4 h 46 min
